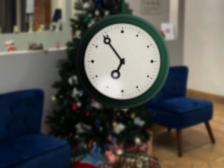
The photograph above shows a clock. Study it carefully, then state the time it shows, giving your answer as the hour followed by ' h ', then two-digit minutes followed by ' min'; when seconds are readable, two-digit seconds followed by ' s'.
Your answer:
6 h 54 min
